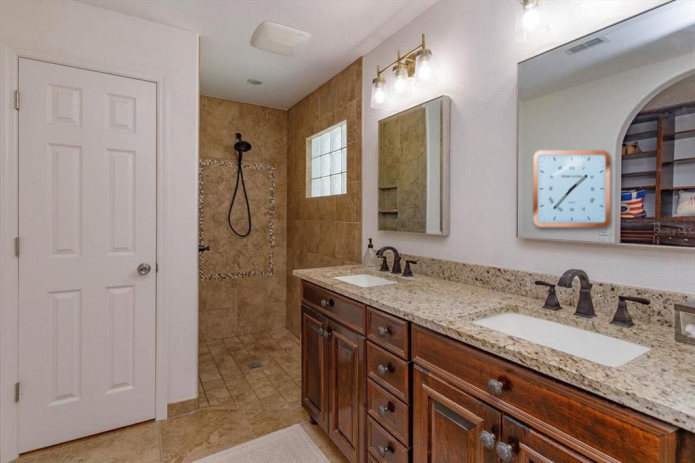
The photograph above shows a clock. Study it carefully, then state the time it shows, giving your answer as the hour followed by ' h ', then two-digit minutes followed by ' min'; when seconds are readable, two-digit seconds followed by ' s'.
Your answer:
1 h 37 min
